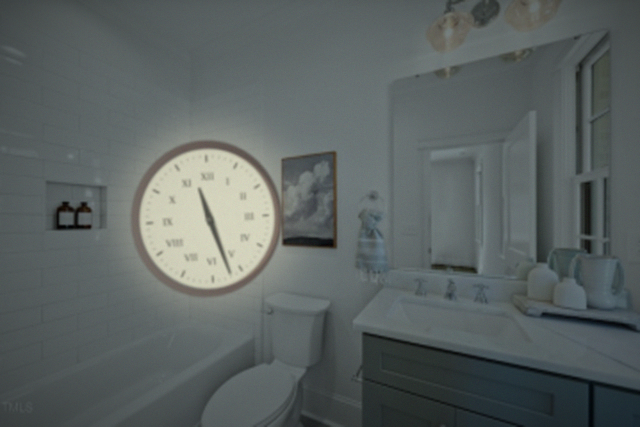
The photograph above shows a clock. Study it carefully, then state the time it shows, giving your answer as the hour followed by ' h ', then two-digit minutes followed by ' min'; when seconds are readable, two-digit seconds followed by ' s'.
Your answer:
11 h 27 min
